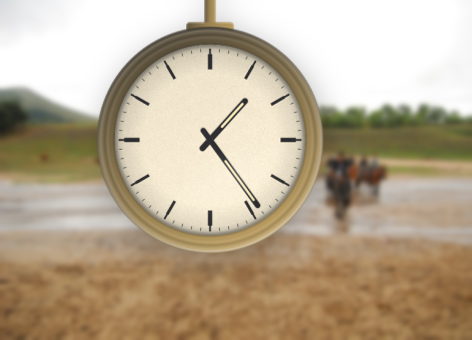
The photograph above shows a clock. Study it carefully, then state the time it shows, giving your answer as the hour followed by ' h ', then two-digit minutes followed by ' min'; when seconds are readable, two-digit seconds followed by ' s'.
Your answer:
1 h 24 min
